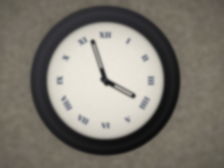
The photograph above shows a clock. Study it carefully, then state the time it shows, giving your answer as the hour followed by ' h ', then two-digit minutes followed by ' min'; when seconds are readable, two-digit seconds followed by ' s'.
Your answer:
3 h 57 min
